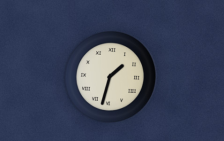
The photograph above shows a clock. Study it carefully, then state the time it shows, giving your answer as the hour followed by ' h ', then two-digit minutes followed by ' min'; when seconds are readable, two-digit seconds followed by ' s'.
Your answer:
1 h 32 min
